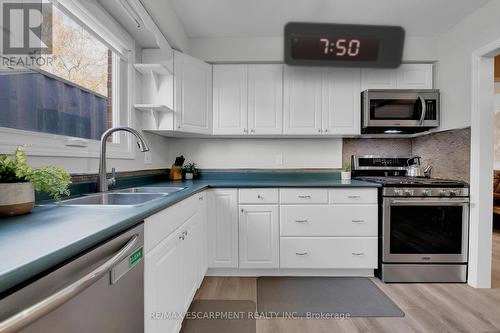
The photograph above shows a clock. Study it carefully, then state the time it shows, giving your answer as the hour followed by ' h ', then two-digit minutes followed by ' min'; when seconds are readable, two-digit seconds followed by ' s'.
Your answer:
7 h 50 min
